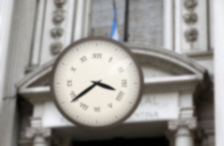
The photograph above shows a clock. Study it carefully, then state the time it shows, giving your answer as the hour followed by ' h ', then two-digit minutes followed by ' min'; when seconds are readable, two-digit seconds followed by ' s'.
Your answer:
3 h 39 min
